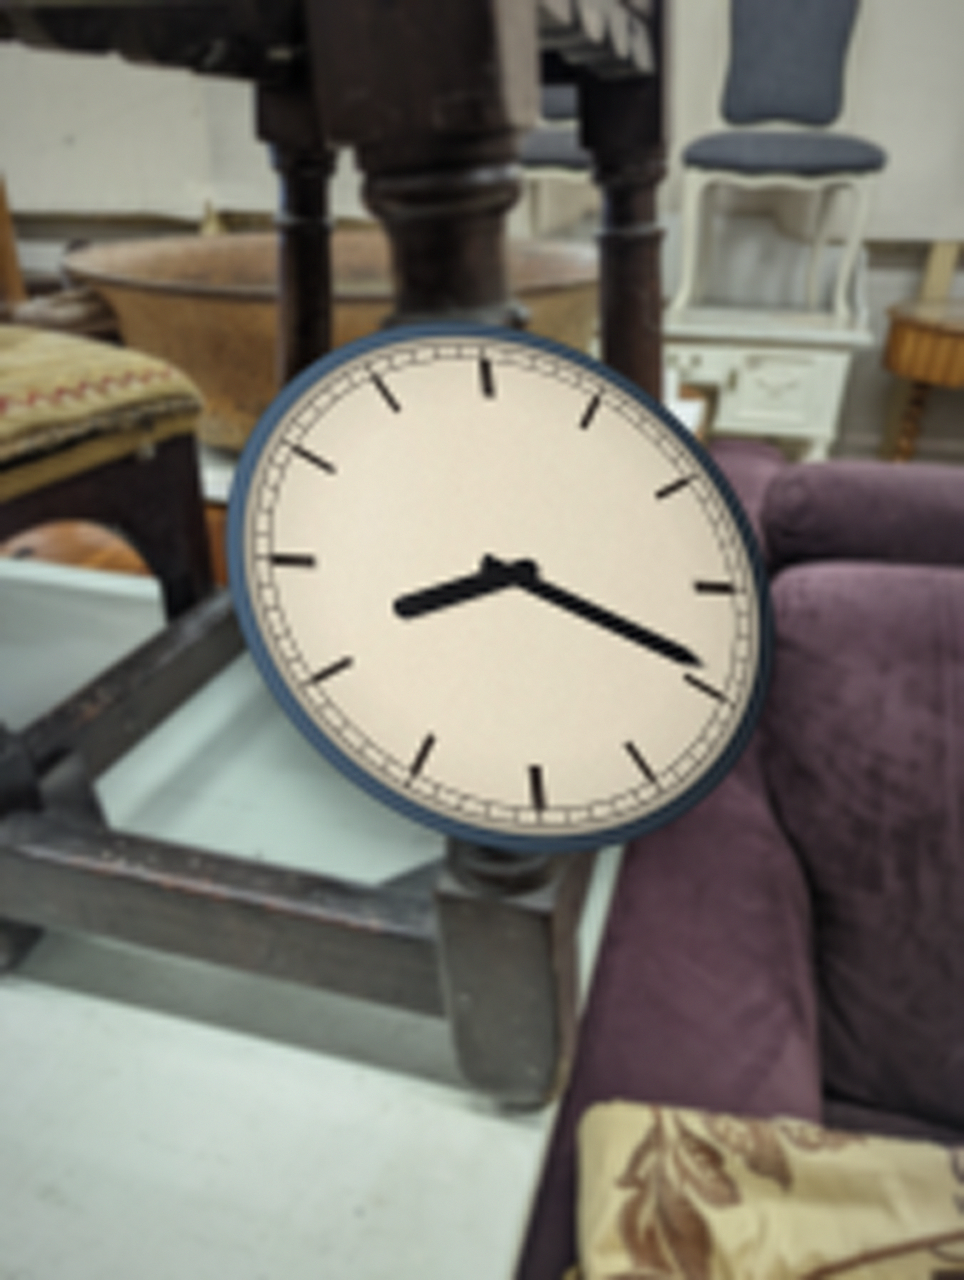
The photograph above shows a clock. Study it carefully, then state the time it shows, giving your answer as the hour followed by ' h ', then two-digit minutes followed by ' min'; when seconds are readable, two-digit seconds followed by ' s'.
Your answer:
8 h 19 min
